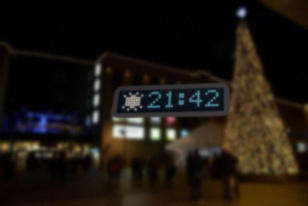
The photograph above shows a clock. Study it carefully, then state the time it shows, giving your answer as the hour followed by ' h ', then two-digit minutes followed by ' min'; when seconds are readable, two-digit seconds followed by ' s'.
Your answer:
21 h 42 min
